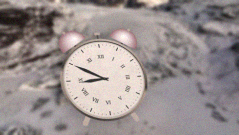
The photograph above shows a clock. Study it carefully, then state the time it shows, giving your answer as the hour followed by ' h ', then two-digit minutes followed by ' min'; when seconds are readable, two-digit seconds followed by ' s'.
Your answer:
8 h 50 min
